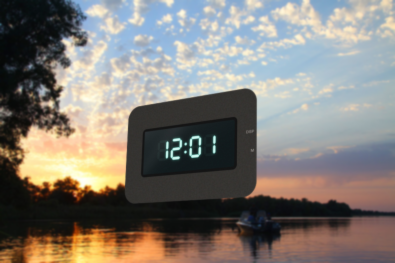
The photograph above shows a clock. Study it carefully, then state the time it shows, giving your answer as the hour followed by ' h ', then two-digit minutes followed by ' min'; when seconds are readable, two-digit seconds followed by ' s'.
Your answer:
12 h 01 min
